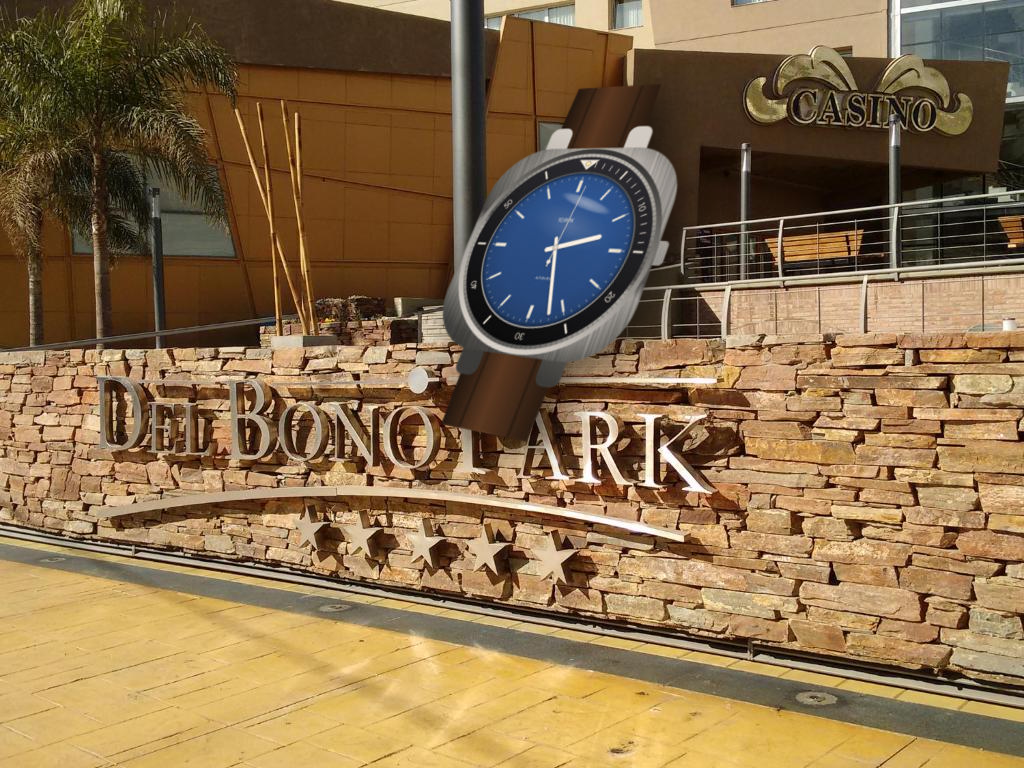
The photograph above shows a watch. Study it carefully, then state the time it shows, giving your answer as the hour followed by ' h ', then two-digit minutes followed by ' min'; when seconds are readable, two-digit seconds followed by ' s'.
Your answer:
2 h 27 min 01 s
